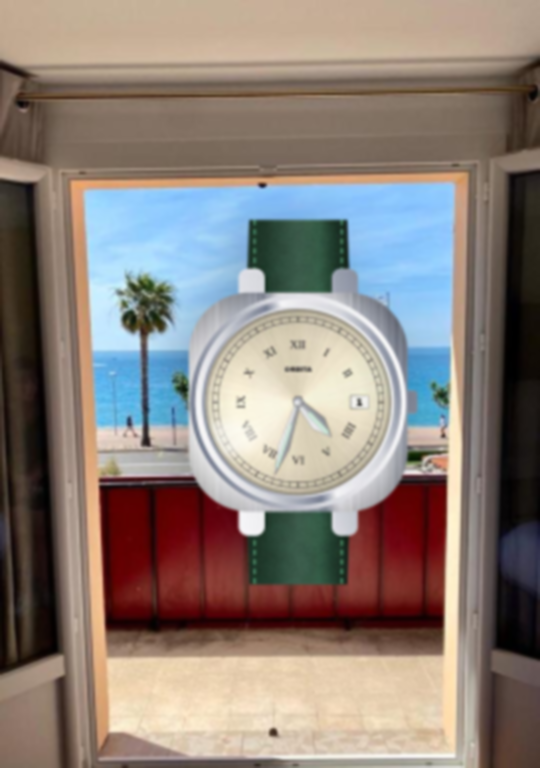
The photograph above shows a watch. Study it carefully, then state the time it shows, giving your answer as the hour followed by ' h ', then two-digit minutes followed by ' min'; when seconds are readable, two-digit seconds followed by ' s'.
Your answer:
4 h 33 min
